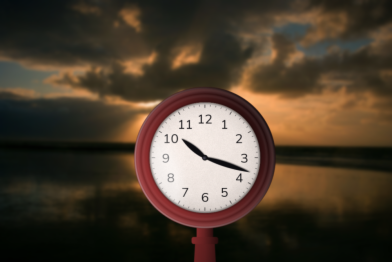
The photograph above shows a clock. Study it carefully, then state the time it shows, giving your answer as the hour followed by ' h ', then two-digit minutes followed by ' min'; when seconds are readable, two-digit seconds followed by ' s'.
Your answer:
10 h 18 min
